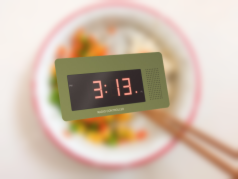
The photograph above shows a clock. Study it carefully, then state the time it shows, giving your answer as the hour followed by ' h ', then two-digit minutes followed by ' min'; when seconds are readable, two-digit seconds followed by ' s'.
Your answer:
3 h 13 min
